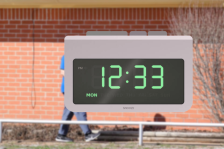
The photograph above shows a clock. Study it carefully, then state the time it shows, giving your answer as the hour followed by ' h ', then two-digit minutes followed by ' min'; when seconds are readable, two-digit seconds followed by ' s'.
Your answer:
12 h 33 min
